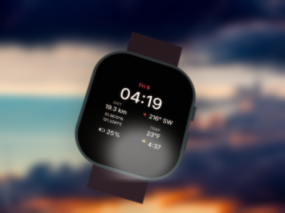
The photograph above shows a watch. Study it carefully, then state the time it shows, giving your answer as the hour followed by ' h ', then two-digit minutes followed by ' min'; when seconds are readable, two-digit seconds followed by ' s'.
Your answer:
4 h 19 min
